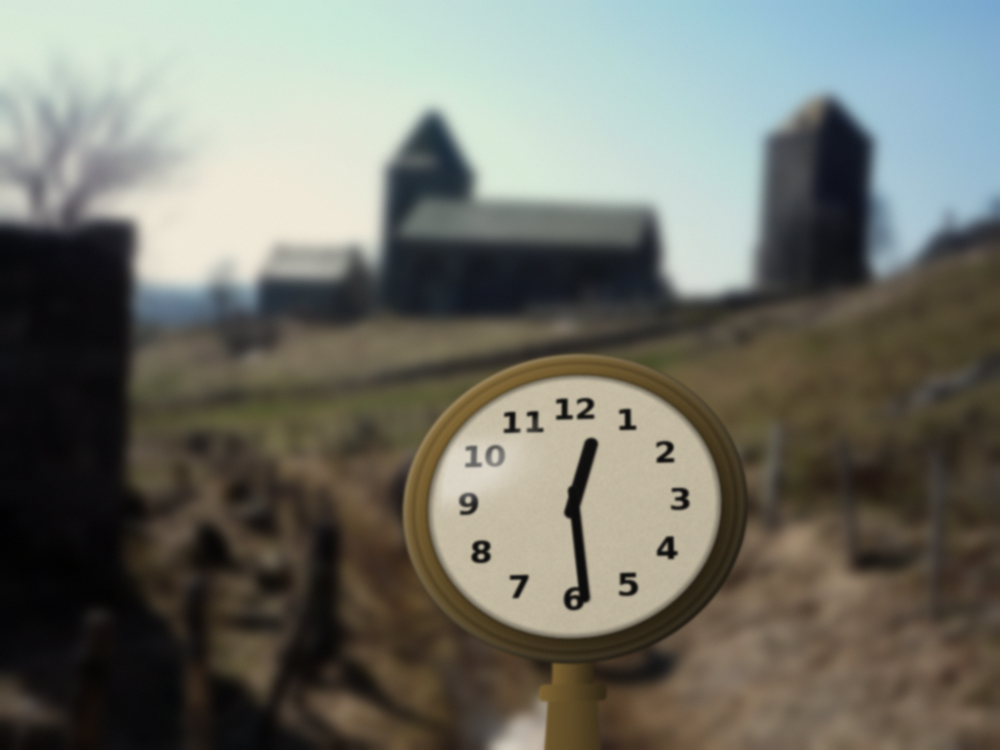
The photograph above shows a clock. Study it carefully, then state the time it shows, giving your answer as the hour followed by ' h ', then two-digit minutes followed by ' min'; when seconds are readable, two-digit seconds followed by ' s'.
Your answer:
12 h 29 min
